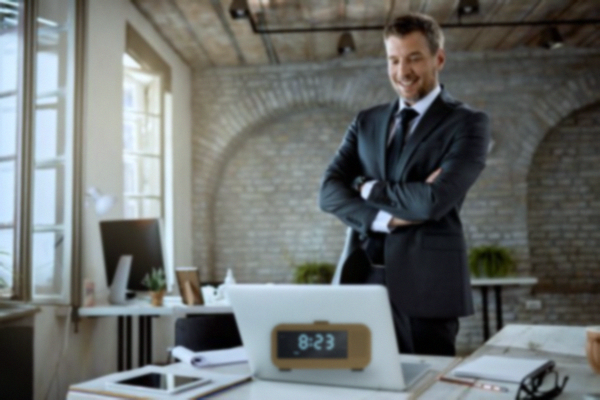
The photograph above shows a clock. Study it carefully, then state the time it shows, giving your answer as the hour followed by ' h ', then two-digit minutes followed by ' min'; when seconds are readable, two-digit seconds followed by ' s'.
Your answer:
8 h 23 min
